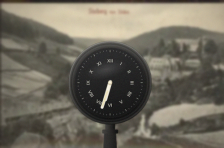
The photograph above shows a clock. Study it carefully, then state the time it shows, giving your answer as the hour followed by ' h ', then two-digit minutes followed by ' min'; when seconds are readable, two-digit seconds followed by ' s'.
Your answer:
6 h 33 min
